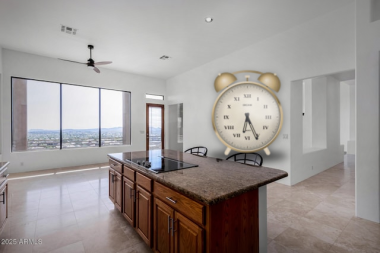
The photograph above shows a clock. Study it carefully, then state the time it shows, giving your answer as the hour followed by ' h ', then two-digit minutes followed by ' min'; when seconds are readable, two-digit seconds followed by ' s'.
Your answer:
6 h 26 min
